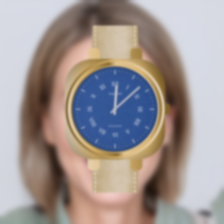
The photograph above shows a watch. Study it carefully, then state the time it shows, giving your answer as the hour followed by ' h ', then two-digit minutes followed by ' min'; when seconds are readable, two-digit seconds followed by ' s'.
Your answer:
12 h 08 min
